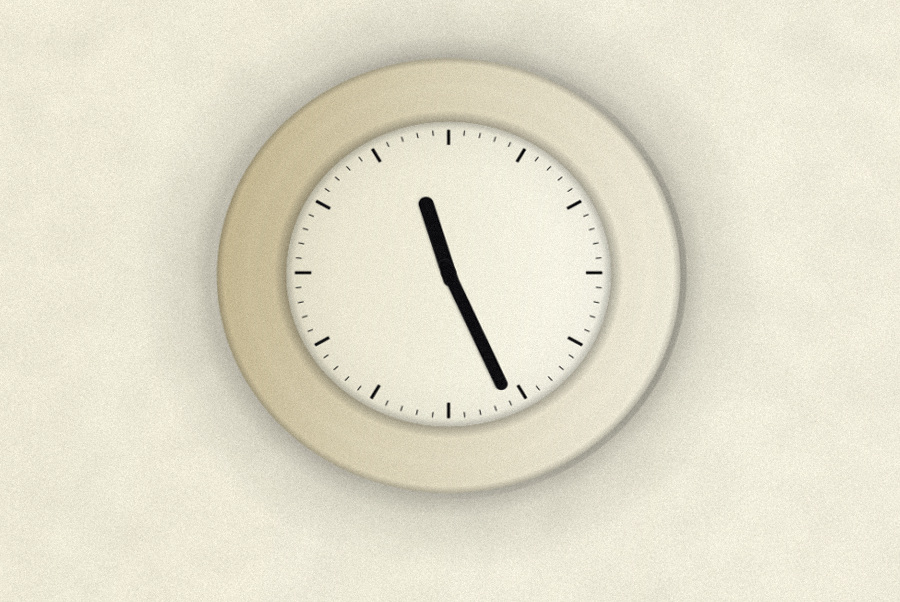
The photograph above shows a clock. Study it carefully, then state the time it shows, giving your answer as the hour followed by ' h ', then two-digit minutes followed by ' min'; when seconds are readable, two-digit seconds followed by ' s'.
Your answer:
11 h 26 min
